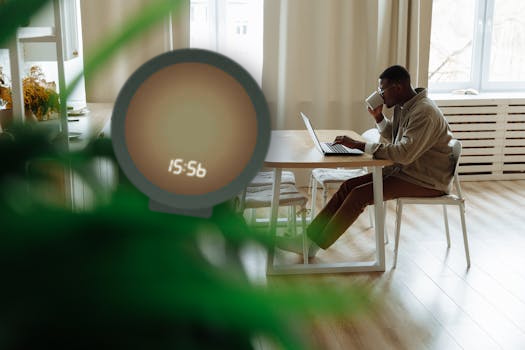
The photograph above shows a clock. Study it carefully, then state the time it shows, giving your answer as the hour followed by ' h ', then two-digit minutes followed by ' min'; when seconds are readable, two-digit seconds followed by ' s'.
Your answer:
15 h 56 min
